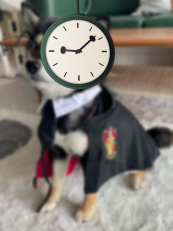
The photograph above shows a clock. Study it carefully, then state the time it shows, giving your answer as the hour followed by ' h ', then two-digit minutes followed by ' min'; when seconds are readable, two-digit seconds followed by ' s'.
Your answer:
9 h 08 min
